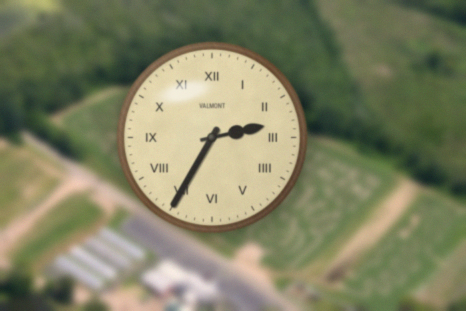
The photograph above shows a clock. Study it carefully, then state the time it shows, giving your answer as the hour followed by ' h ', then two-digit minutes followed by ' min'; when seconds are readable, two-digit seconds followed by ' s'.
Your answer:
2 h 35 min
